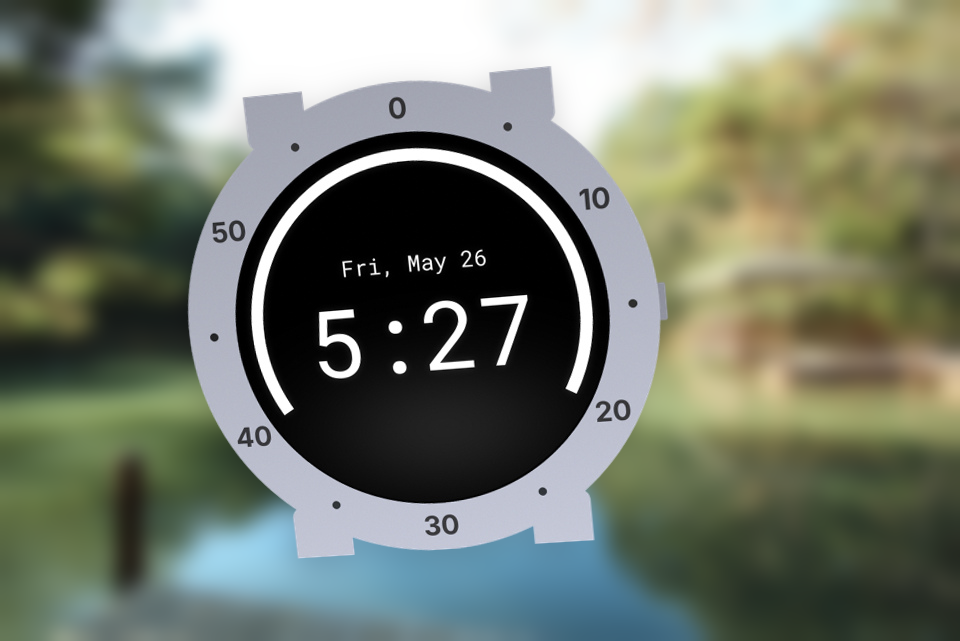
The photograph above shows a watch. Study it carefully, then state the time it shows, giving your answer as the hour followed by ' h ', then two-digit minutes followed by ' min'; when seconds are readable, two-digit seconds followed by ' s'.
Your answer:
5 h 27 min
